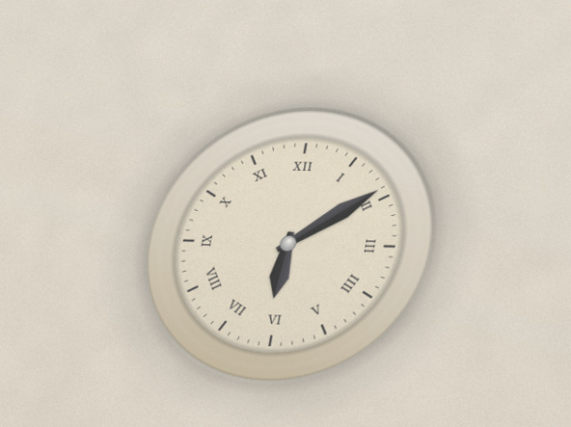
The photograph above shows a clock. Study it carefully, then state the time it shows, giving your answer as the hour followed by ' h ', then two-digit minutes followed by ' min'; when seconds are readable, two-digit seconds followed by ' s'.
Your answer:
6 h 09 min
